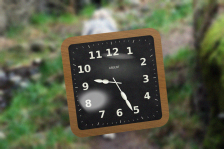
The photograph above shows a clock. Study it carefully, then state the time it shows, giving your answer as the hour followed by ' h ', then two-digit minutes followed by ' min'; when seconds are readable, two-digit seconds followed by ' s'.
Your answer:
9 h 26 min
